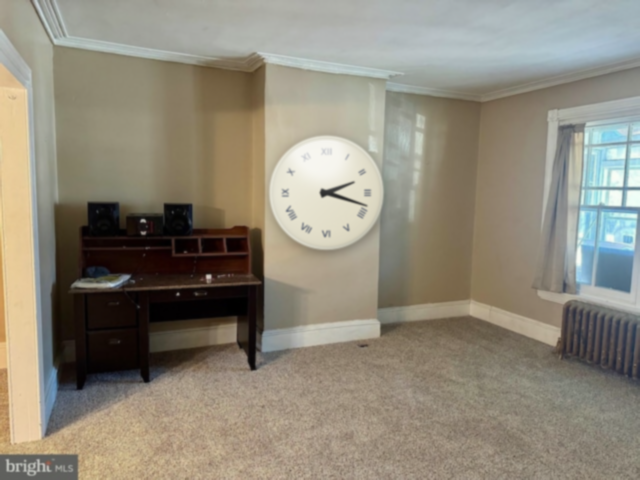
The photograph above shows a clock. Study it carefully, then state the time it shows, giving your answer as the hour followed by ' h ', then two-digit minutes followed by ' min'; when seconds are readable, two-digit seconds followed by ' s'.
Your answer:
2 h 18 min
